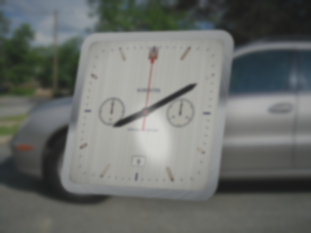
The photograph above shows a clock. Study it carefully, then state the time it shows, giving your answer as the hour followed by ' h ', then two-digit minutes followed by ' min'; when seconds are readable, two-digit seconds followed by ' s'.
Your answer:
8 h 10 min
